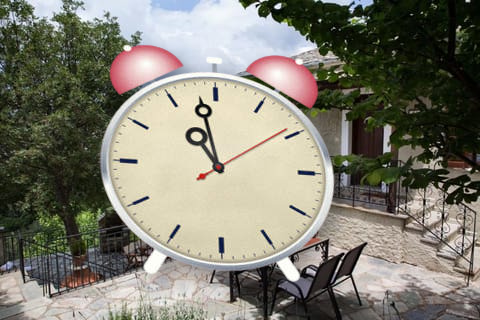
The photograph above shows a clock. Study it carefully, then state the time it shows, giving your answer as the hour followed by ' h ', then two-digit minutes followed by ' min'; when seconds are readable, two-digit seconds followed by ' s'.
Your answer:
10 h 58 min 09 s
